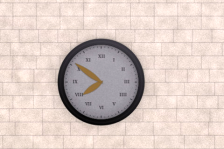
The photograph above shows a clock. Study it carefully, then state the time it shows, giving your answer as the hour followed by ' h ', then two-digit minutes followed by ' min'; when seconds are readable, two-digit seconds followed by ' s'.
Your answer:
7 h 51 min
